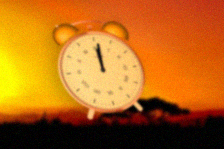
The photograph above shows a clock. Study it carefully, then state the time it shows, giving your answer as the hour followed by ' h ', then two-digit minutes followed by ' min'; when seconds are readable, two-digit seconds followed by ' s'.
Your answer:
12 h 01 min
